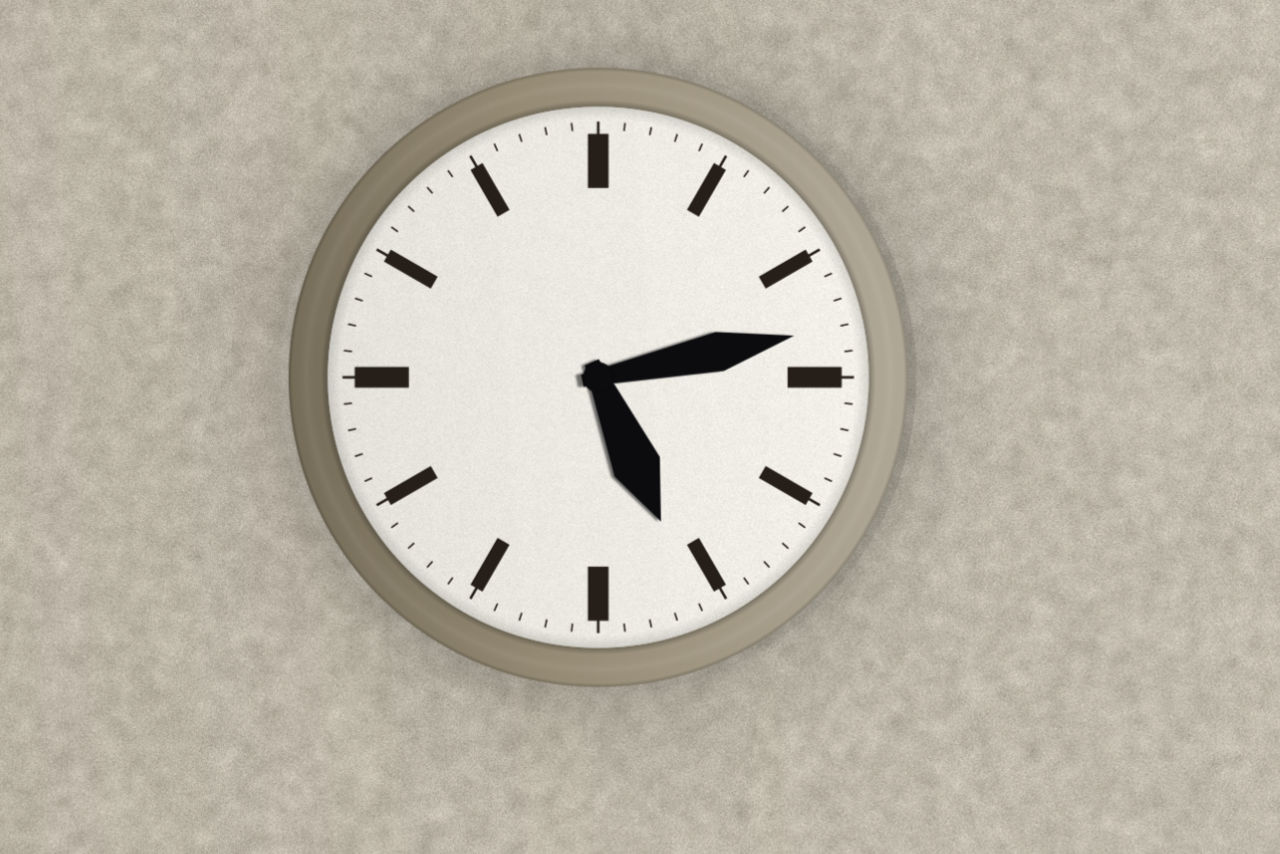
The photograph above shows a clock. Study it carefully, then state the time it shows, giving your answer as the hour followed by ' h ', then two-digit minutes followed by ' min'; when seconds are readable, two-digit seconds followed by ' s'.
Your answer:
5 h 13 min
